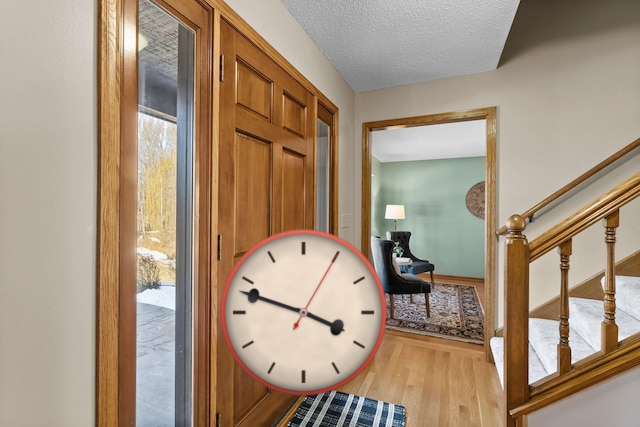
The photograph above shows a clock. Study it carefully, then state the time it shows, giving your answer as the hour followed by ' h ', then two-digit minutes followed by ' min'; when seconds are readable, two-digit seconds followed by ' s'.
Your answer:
3 h 48 min 05 s
